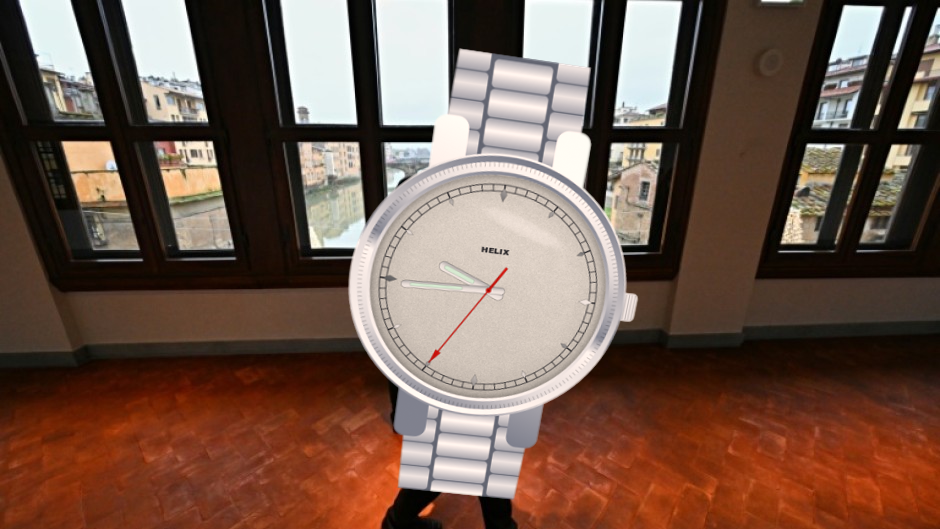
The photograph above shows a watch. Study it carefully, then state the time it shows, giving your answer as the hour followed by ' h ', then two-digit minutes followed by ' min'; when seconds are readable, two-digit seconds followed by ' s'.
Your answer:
9 h 44 min 35 s
